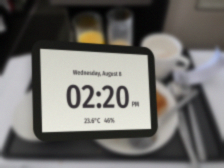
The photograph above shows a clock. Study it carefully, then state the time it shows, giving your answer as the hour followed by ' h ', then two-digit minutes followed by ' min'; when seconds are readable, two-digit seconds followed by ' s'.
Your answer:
2 h 20 min
